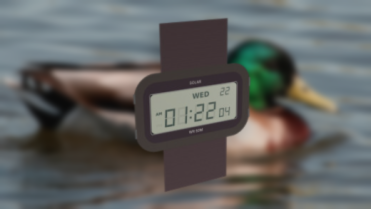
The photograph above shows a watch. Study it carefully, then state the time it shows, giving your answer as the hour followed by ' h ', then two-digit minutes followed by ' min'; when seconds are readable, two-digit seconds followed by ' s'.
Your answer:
1 h 22 min
